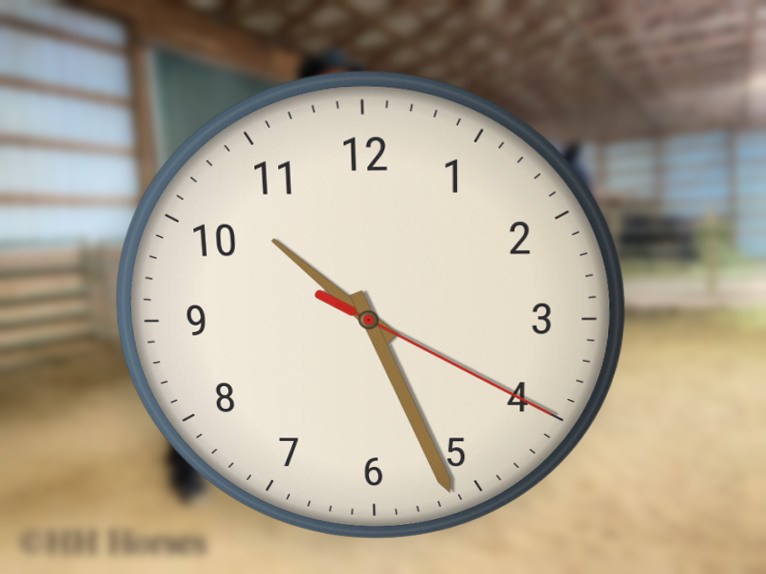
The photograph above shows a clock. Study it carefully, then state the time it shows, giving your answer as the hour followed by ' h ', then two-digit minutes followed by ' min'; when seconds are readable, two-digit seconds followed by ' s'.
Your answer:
10 h 26 min 20 s
